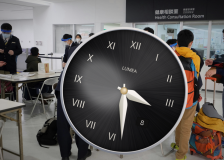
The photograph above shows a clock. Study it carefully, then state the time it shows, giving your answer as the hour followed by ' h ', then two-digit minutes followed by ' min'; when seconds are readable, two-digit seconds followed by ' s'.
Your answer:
3 h 28 min
